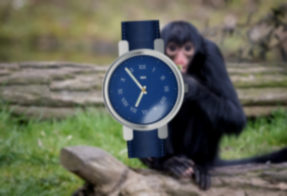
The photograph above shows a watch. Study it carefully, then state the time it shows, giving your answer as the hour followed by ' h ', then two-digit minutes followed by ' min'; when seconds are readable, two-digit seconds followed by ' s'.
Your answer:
6 h 54 min
